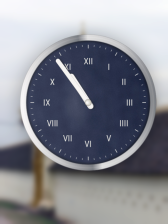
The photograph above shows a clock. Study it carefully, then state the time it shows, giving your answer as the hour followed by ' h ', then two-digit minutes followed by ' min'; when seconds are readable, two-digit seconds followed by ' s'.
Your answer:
10 h 54 min
